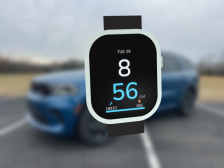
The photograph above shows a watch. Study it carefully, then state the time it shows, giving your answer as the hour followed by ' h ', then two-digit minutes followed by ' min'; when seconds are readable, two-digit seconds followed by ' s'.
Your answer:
8 h 56 min
